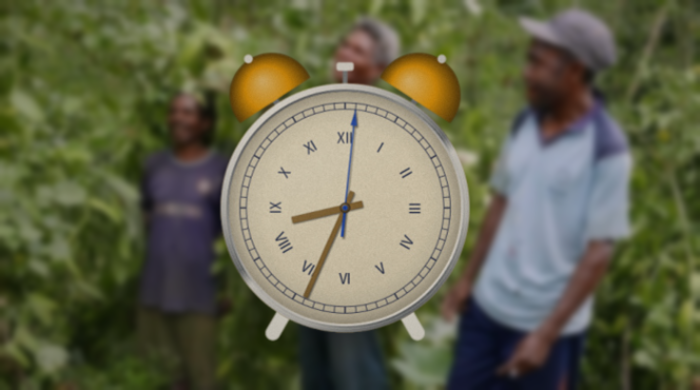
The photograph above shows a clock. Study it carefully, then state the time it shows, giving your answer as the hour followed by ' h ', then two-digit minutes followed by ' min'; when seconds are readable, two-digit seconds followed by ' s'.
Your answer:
8 h 34 min 01 s
